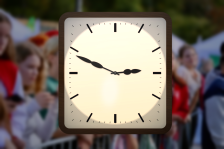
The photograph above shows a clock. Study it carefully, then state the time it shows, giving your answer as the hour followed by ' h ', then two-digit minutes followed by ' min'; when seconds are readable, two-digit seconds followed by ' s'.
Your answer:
2 h 49 min
